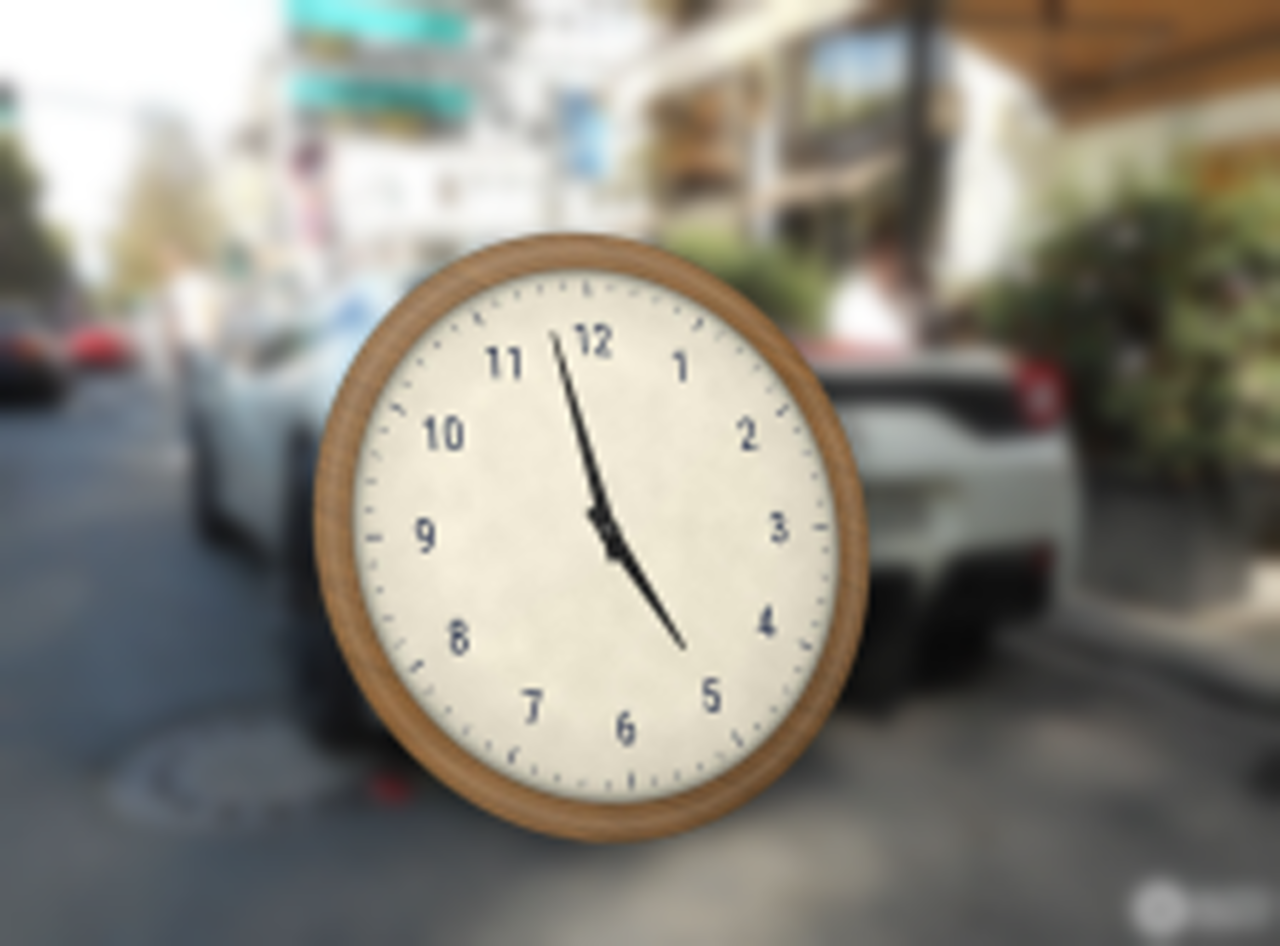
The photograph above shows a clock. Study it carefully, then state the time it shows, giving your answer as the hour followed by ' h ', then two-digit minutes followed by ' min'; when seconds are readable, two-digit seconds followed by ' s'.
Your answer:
4 h 58 min
